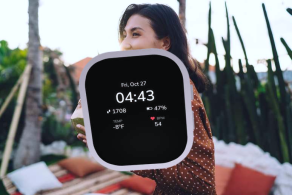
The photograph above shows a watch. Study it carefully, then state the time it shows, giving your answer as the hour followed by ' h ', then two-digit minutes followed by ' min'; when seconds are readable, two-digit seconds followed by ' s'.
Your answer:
4 h 43 min
